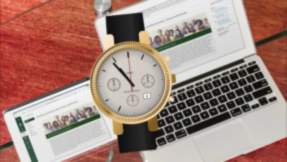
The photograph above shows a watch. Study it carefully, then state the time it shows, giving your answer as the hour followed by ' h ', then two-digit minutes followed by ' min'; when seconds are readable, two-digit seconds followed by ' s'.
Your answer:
10 h 54 min
